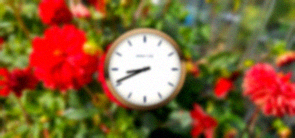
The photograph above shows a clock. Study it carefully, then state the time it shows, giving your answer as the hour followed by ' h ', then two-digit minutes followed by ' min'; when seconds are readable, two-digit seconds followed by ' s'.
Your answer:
8 h 41 min
